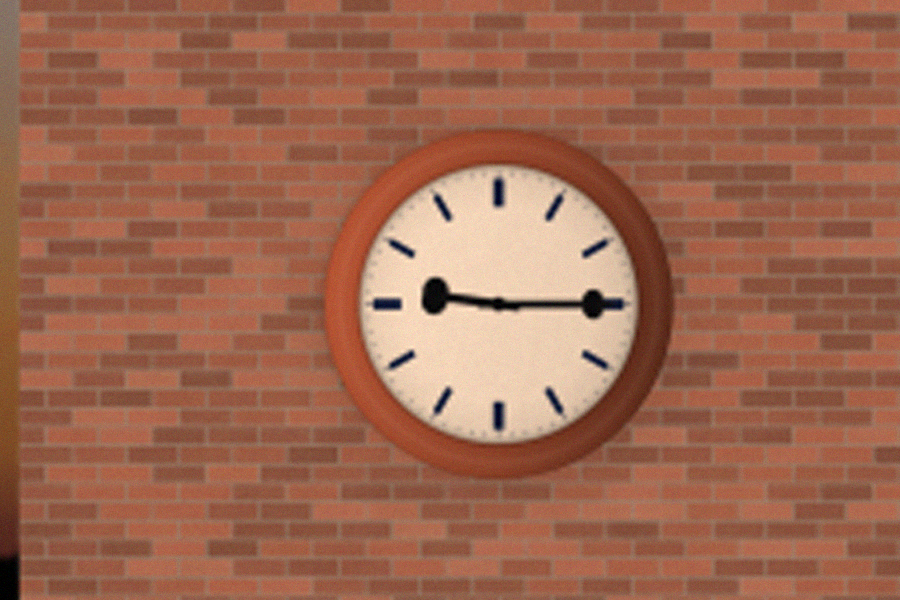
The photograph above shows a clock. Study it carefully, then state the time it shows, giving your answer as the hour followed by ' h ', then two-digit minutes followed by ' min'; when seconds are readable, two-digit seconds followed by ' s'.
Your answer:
9 h 15 min
